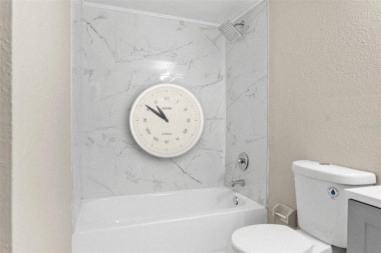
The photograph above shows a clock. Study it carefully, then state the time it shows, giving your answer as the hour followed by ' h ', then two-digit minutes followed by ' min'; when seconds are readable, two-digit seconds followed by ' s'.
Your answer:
10 h 51 min
